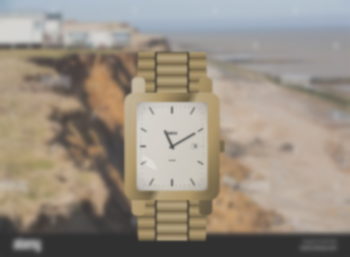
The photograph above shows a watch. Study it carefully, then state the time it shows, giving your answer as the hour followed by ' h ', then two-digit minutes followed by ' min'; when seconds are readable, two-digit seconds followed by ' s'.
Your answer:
11 h 10 min
